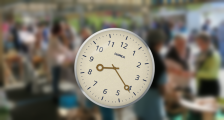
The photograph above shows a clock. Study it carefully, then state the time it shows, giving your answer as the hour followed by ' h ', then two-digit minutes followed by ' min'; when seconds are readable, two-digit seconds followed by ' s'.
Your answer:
8 h 21 min
